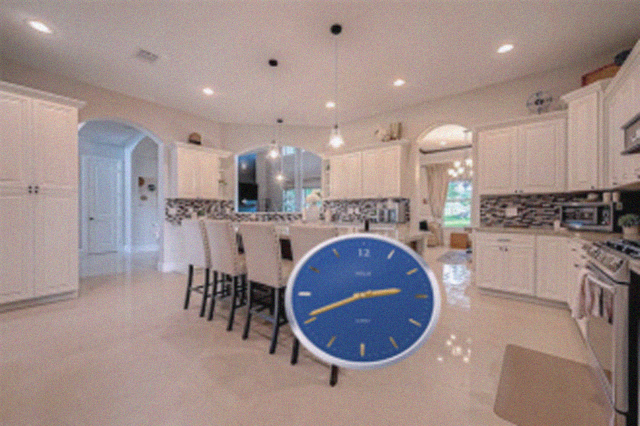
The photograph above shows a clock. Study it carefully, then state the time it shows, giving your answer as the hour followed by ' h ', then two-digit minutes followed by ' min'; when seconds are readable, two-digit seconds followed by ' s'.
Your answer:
2 h 41 min
